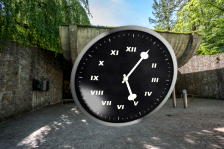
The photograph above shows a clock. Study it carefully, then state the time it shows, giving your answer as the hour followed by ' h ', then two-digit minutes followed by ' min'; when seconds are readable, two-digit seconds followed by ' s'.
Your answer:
5 h 05 min
